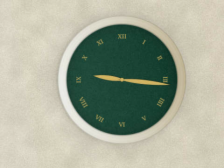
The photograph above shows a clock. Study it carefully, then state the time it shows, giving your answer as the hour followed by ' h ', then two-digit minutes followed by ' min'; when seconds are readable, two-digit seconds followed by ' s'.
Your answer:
9 h 16 min
